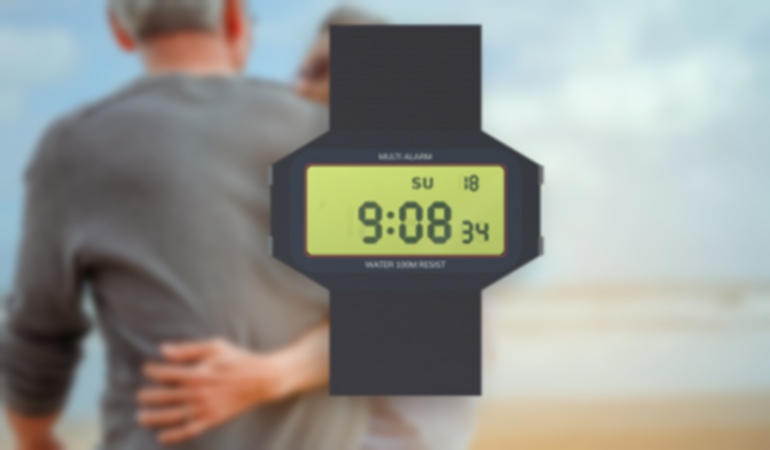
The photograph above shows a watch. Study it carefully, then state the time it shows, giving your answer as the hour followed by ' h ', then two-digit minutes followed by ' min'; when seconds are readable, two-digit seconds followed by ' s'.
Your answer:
9 h 08 min 34 s
